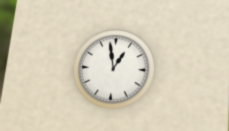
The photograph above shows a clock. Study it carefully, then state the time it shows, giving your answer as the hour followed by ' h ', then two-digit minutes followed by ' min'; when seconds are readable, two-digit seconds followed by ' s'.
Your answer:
12 h 58 min
